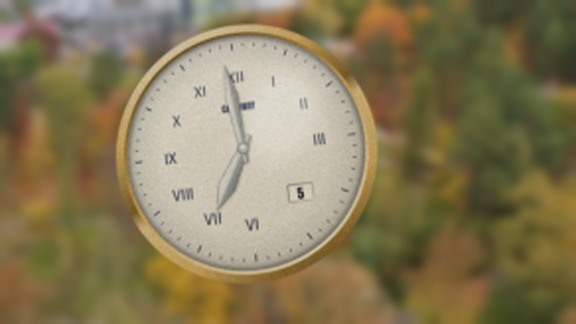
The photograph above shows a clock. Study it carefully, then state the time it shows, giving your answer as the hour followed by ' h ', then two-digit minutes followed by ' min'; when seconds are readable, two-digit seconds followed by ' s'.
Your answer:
6 h 59 min
